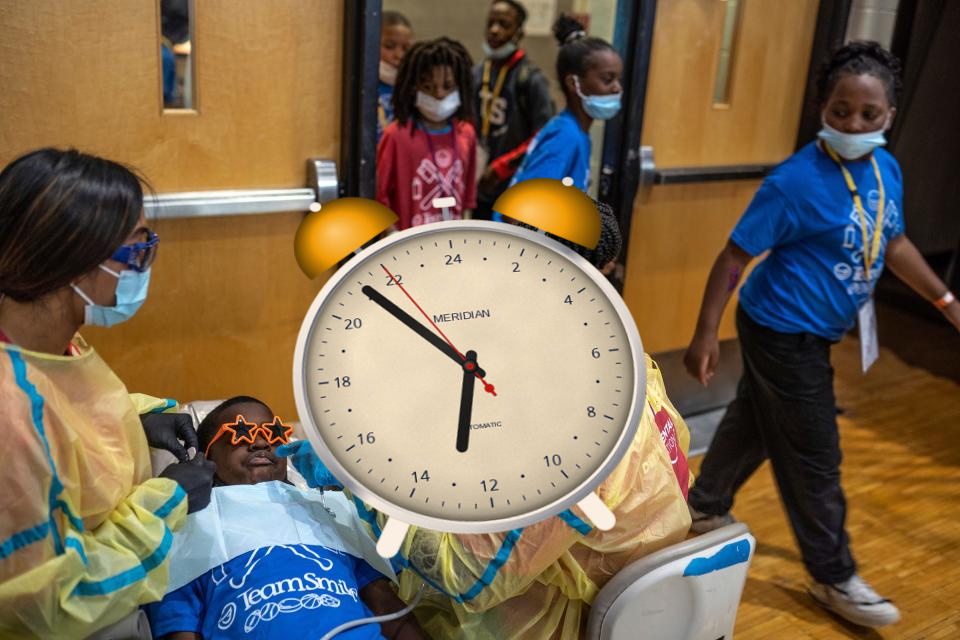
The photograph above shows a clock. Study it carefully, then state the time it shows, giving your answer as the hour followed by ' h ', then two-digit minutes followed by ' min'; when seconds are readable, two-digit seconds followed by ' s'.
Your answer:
12 h 52 min 55 s
